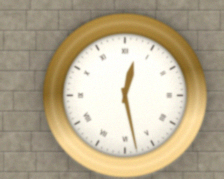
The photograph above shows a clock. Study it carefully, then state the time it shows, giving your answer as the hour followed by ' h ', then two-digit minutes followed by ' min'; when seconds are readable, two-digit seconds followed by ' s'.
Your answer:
12 h 28 min
